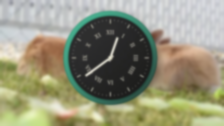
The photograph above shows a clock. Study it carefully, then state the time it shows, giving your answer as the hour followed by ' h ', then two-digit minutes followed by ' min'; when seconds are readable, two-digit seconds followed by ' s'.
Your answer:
12 h 39 min
